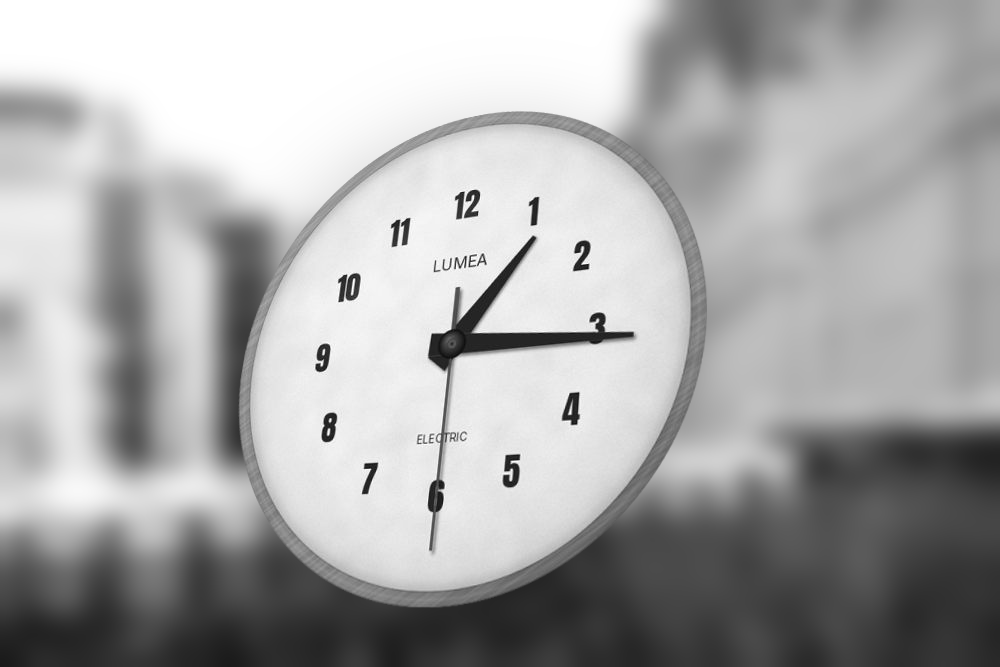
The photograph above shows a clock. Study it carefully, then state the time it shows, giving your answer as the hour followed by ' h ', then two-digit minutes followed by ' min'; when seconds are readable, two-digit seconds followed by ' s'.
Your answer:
1 h 15 min 30 s
